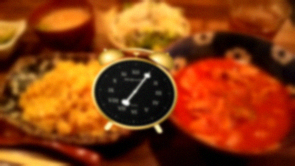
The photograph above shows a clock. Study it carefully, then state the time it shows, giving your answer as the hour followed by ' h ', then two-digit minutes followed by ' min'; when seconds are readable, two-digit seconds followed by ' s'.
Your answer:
7 h 05 min
